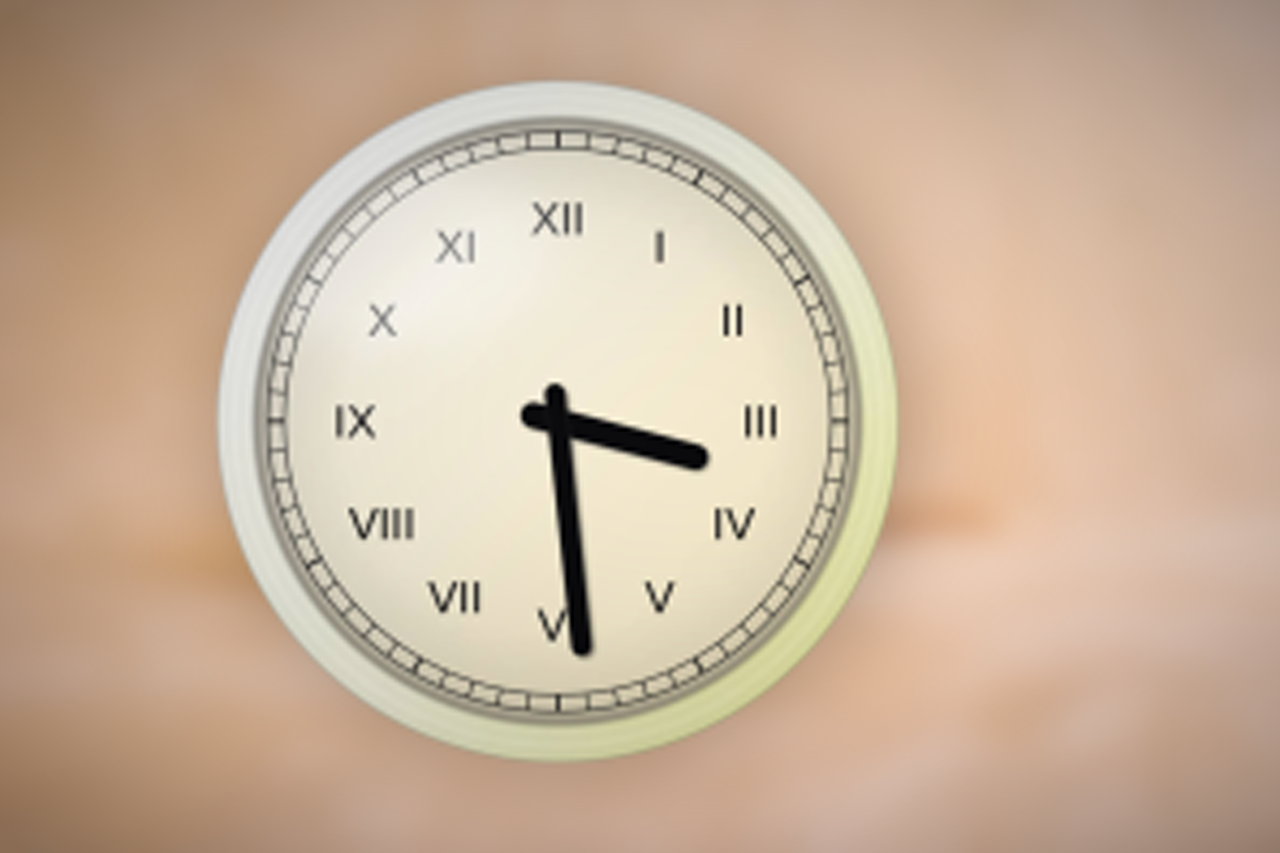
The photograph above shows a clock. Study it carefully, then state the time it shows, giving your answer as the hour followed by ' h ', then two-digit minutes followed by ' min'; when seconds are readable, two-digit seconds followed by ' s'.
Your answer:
3 h 29 min
